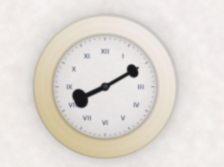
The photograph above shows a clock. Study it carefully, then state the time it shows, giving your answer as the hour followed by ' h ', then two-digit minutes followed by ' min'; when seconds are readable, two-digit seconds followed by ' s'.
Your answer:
8 h 10 min
